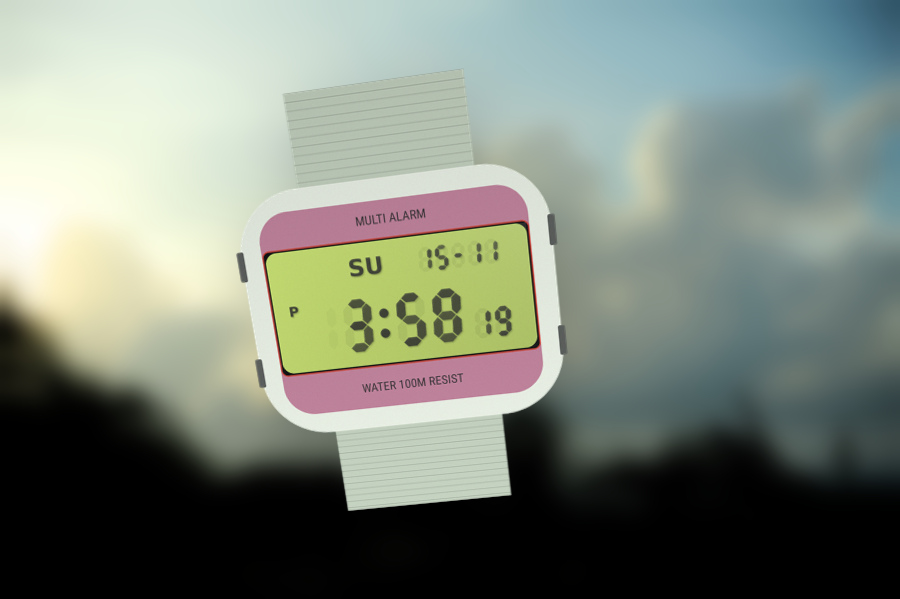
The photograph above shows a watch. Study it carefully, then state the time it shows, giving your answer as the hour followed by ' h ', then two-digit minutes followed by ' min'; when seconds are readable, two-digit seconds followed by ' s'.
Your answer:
3 h 58 min 19 s
